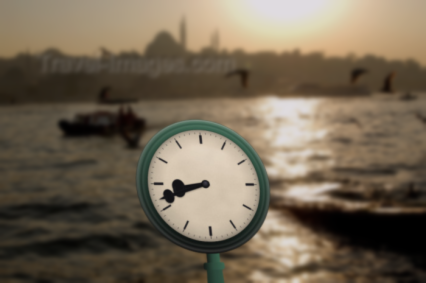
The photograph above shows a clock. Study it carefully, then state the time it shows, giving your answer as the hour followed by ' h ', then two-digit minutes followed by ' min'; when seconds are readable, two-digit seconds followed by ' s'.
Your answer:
8 h 42 min
